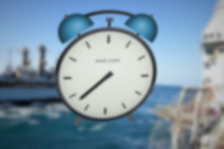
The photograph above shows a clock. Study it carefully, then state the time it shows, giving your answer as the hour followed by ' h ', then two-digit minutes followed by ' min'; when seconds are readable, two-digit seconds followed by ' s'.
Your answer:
7 h 38 min
